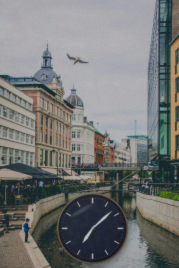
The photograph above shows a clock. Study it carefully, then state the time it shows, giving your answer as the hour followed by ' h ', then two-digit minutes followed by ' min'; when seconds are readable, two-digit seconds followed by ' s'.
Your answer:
7 h 08 min
